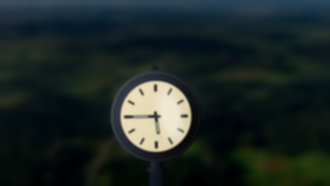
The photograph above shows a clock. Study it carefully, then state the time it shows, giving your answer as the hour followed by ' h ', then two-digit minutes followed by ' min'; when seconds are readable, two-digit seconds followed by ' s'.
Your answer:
5 h 45 min
